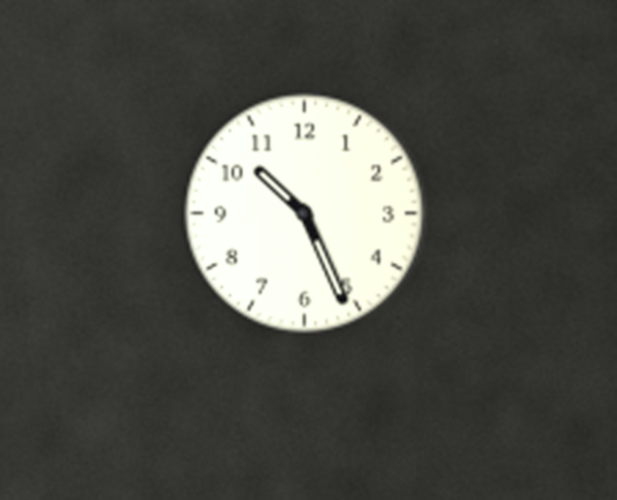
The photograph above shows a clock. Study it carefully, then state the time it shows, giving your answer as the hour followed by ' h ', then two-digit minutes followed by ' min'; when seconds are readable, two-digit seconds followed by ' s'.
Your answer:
10 h 26 min
